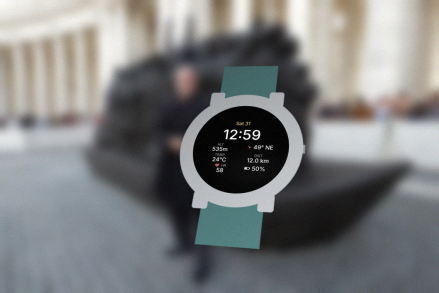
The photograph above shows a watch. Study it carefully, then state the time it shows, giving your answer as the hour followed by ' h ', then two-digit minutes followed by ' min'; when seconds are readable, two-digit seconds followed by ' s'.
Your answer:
12 h 59 min
